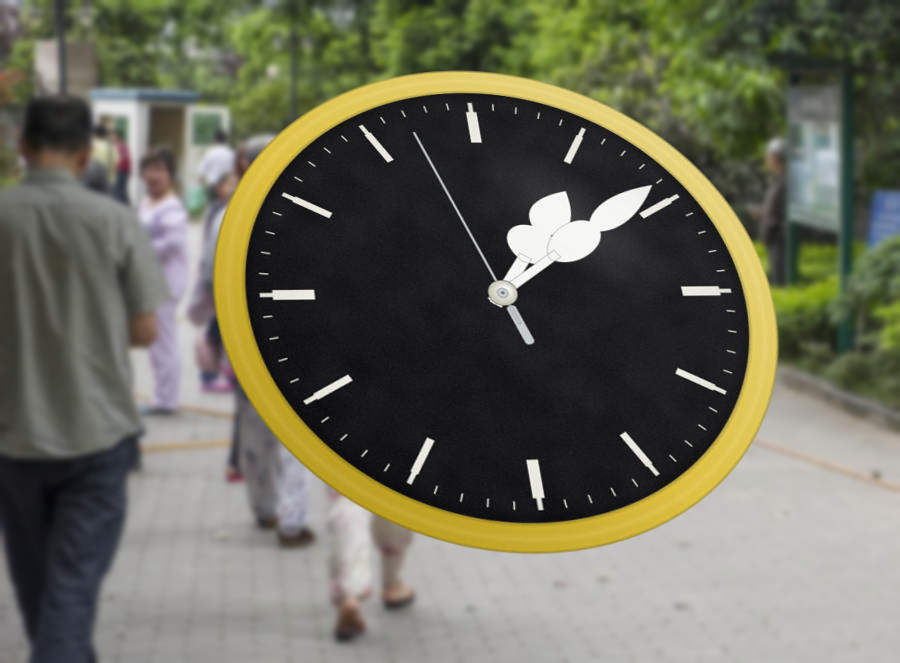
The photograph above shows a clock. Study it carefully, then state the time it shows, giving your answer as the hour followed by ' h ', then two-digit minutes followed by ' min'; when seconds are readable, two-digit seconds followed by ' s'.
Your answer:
1 h 08 min 57 s
